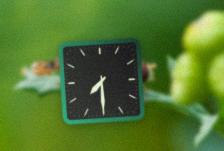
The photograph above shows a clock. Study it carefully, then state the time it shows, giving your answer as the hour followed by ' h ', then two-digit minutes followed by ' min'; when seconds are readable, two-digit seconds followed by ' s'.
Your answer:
7 h 30 min
